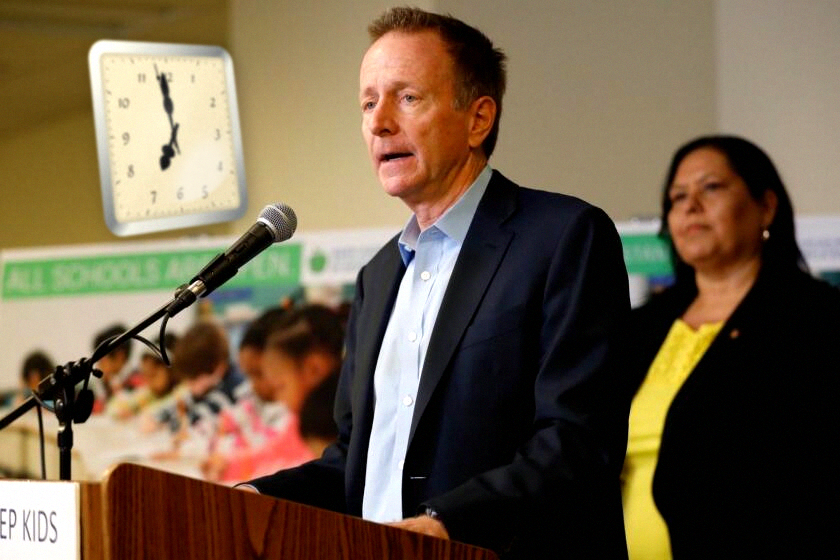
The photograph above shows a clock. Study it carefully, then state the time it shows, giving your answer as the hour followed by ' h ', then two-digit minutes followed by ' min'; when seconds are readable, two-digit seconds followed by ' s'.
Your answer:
6 h 58 min 58 s
